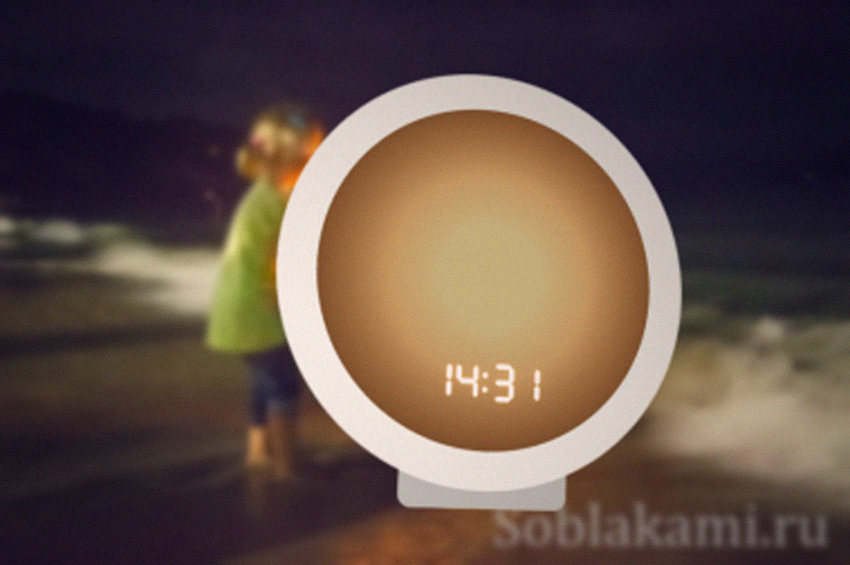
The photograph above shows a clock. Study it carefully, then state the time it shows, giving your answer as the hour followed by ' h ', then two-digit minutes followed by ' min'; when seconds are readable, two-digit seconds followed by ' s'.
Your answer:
14 h 31 min
